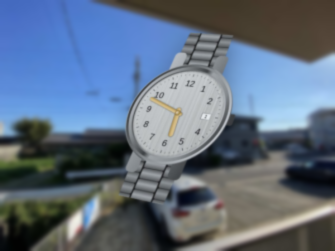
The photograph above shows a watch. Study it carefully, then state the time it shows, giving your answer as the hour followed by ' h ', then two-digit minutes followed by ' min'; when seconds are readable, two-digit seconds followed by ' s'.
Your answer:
5 h 48 min
